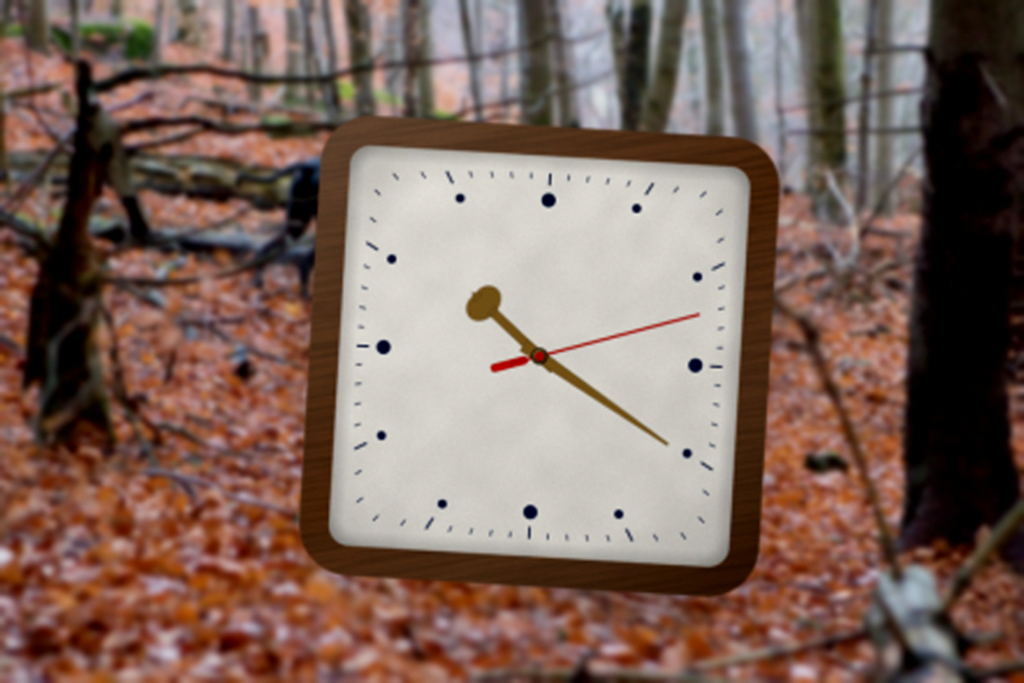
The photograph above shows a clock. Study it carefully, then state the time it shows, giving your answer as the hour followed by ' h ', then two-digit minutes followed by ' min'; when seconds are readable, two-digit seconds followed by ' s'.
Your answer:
10 h 20 min 12 s
